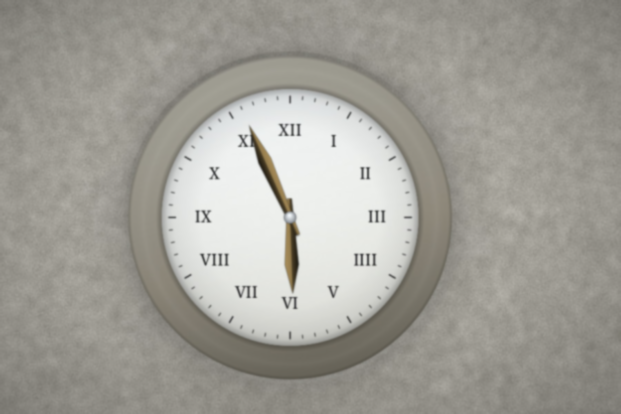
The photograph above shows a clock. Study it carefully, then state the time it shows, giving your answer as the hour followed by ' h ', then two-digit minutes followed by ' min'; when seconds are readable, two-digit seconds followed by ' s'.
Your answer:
5 h 56 min
